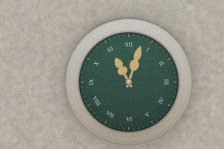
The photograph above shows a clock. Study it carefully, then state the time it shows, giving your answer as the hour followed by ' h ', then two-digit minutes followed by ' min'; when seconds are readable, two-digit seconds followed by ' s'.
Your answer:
11 h 03 min
